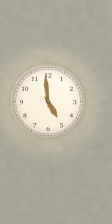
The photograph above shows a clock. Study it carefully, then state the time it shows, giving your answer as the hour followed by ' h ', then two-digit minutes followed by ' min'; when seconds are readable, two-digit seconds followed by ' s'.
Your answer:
4 h 59 min
